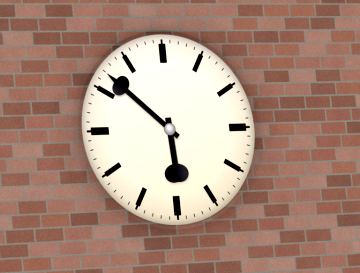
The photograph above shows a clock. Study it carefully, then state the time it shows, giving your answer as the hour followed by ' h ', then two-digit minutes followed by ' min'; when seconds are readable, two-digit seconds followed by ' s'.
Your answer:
5 h 52 min
